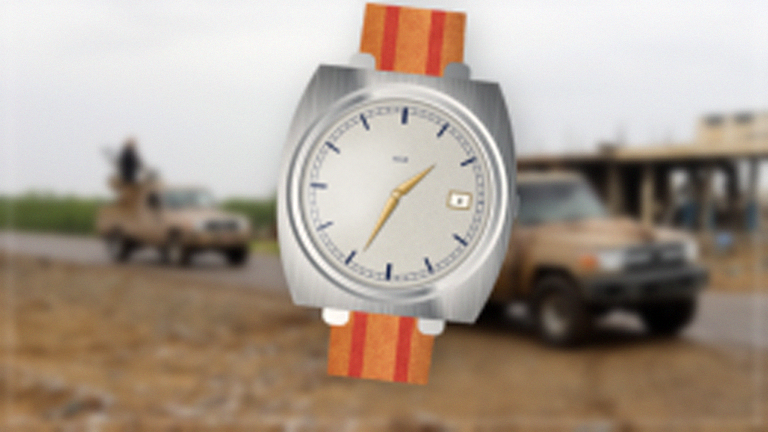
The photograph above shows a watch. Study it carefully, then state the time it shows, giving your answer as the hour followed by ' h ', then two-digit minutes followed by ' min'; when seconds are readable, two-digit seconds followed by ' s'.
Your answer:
1 h 34 min
